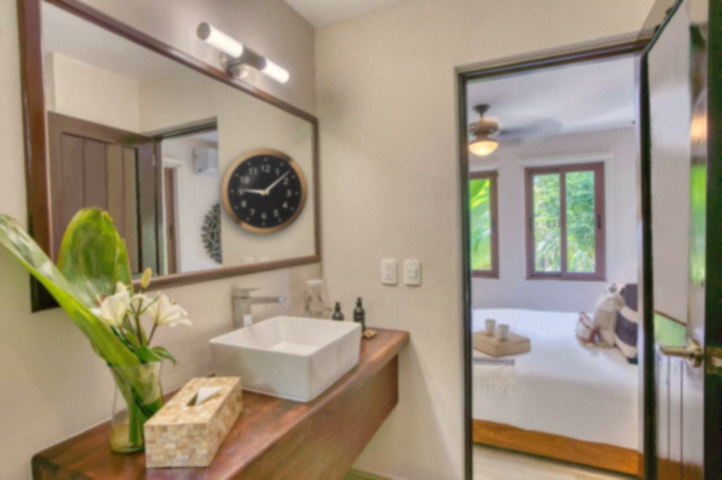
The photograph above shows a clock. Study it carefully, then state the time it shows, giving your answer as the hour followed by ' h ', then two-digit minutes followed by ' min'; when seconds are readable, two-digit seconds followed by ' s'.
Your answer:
9 h 08 min
